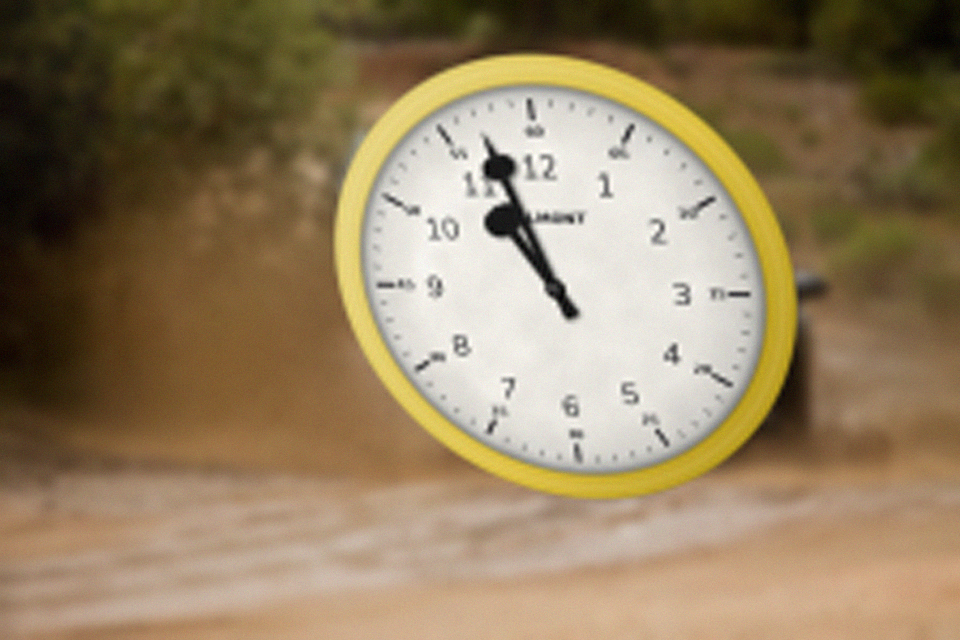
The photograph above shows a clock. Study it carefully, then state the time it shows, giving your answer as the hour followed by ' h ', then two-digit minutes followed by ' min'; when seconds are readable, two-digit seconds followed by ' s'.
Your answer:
10 h 57 min
